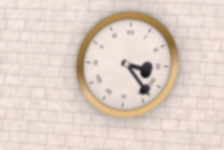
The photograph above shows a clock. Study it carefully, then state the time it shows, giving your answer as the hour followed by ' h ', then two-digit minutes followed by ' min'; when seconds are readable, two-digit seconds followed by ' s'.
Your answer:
3 h 23 min
